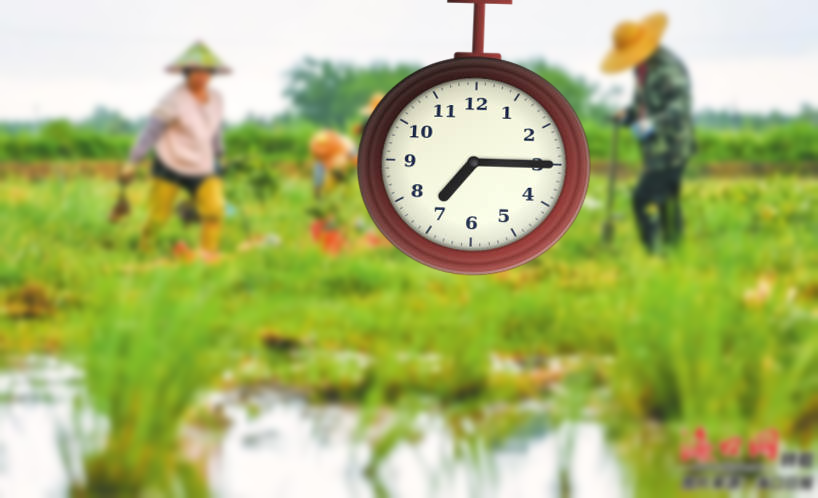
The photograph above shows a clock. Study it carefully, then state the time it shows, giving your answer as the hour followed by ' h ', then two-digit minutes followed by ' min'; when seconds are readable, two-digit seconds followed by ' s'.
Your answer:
7 h 15 min
